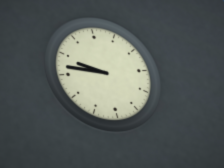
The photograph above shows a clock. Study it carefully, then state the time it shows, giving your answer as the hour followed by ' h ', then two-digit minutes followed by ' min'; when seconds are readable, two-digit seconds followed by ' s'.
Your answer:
9 h 47 min
